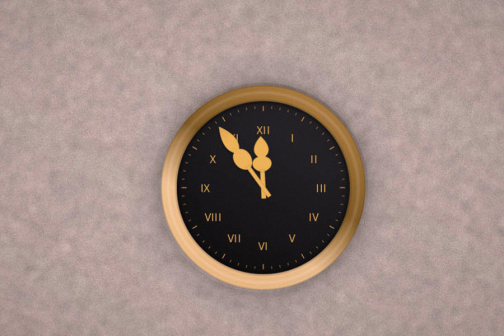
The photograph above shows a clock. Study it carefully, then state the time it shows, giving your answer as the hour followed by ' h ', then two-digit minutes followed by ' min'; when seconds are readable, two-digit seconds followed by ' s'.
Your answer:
11 h 54 min
